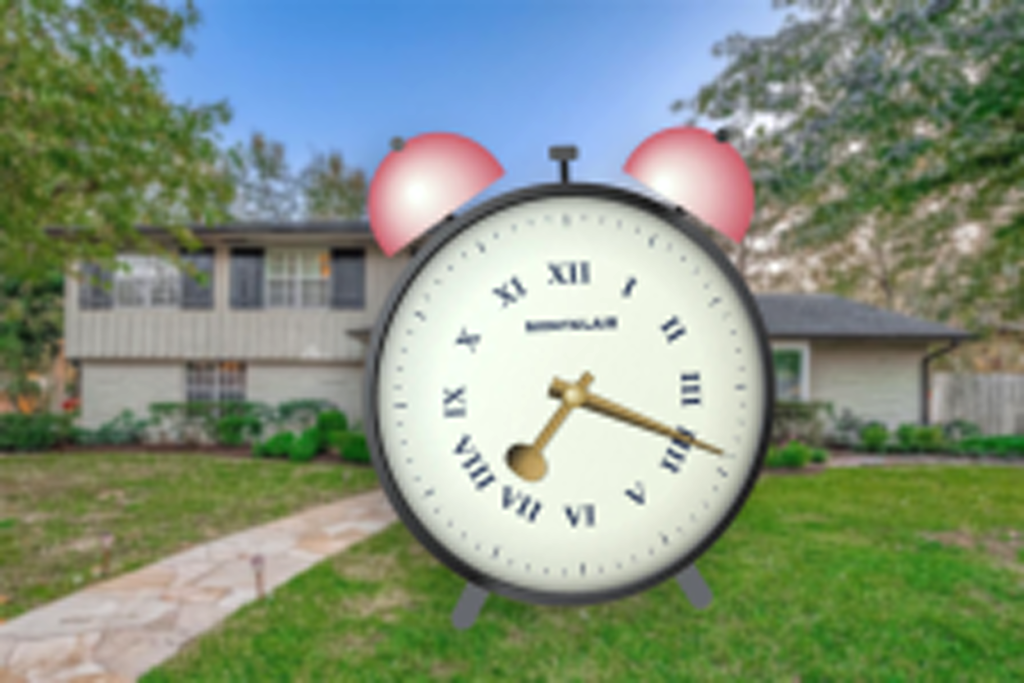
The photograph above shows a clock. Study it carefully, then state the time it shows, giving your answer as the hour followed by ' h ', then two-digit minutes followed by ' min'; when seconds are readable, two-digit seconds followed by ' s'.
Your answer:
7 h 19 min
